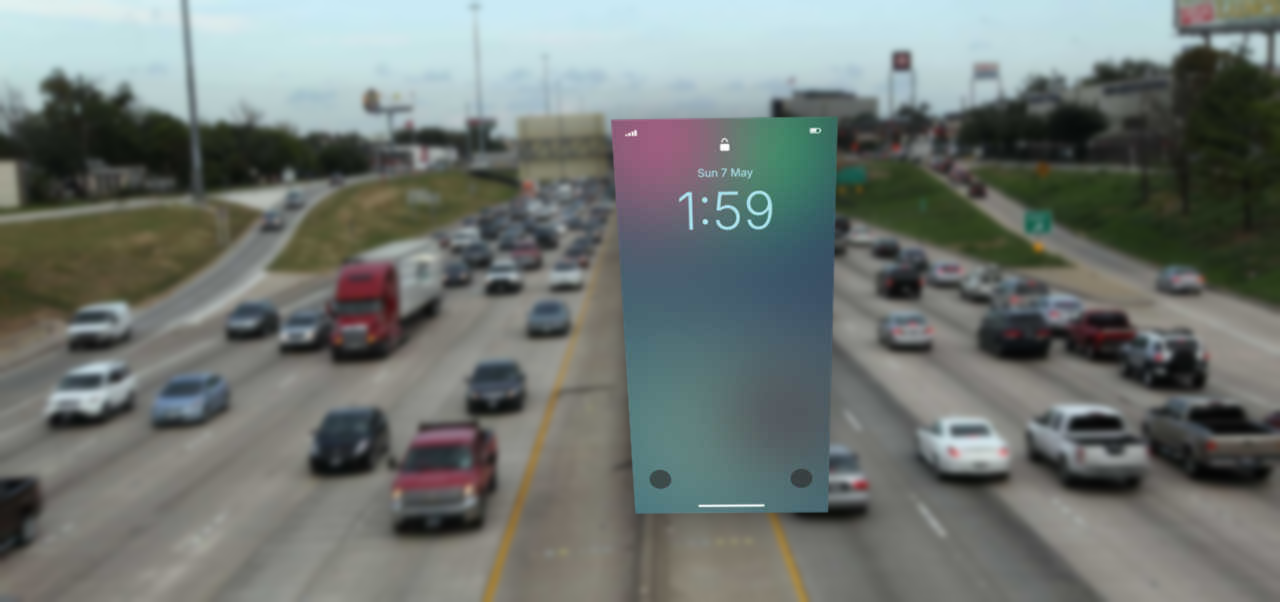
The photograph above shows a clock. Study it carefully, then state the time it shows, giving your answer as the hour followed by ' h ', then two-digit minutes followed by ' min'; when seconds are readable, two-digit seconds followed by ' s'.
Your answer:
1 h 59 min
